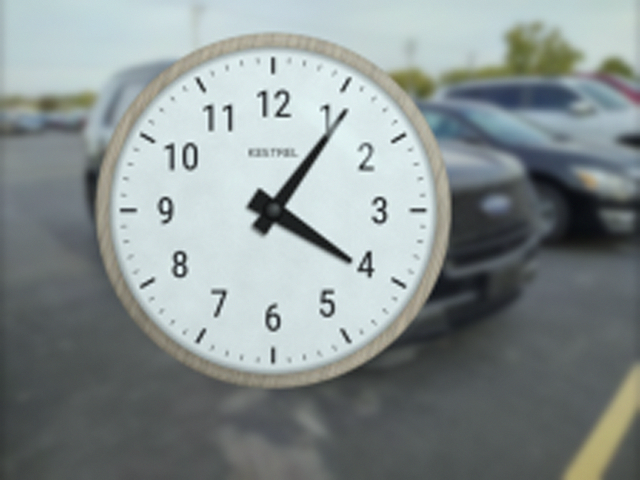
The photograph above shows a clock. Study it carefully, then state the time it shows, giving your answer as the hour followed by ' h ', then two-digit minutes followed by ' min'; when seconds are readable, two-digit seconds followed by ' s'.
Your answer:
4 h 06 min
